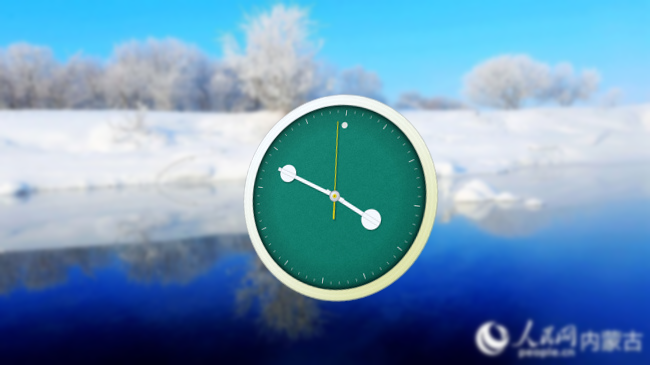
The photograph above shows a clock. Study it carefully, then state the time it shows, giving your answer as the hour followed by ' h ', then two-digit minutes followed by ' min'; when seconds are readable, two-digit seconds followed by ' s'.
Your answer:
3 h 47 min 59 s
